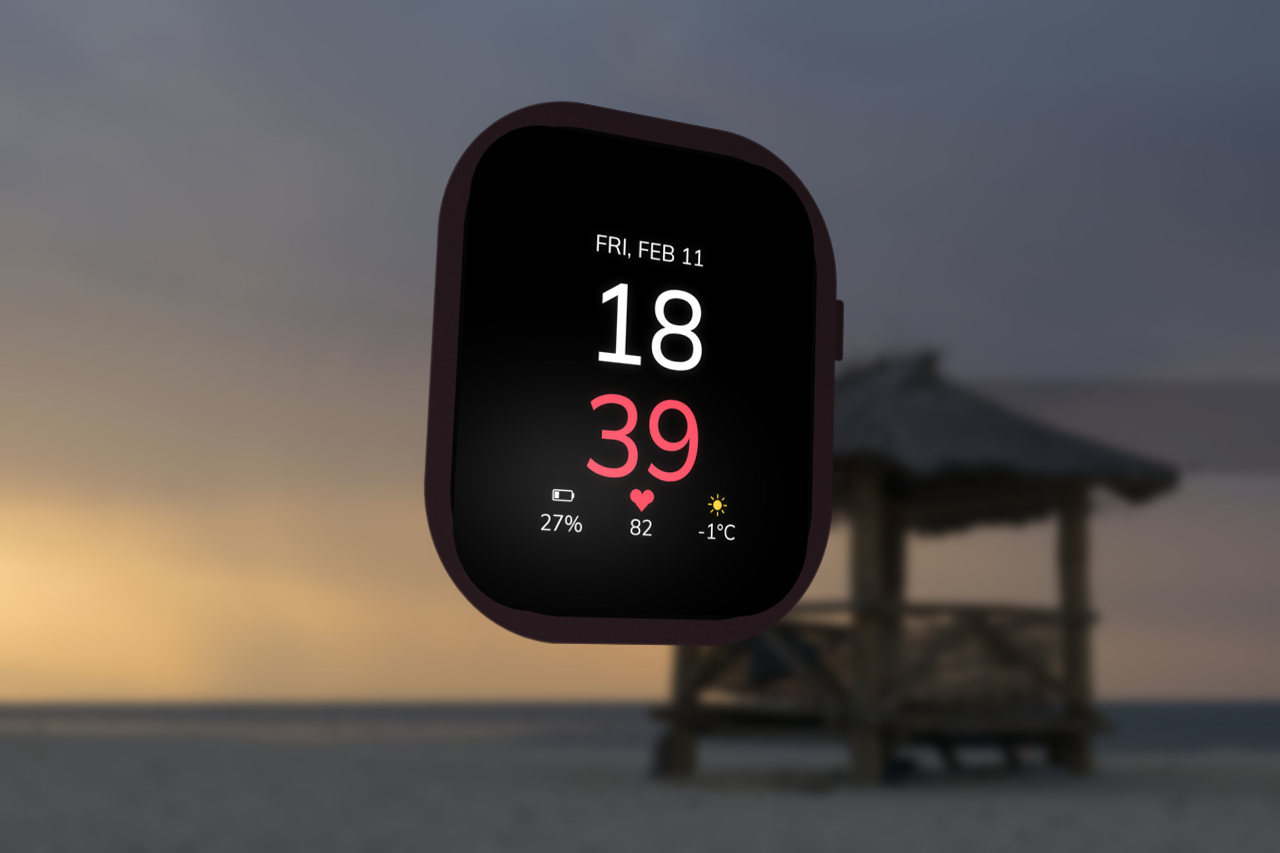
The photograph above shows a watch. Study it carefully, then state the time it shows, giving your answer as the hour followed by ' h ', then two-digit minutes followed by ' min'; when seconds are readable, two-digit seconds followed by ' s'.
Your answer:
18 h 39 min
